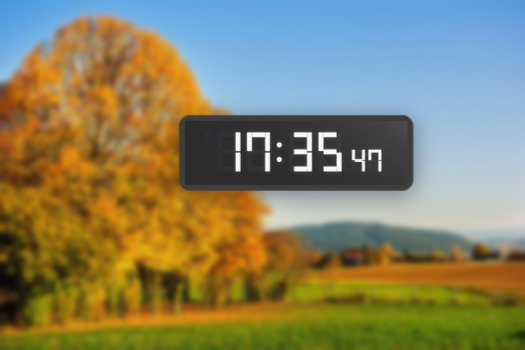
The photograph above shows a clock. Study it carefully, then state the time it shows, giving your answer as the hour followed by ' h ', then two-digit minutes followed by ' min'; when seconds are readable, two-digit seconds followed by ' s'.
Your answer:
17 h 35 min 47 s
